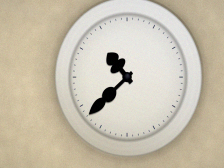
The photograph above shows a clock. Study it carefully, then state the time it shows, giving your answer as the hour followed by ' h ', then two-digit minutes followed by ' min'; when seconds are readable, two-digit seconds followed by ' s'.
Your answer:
10 h 38 min
